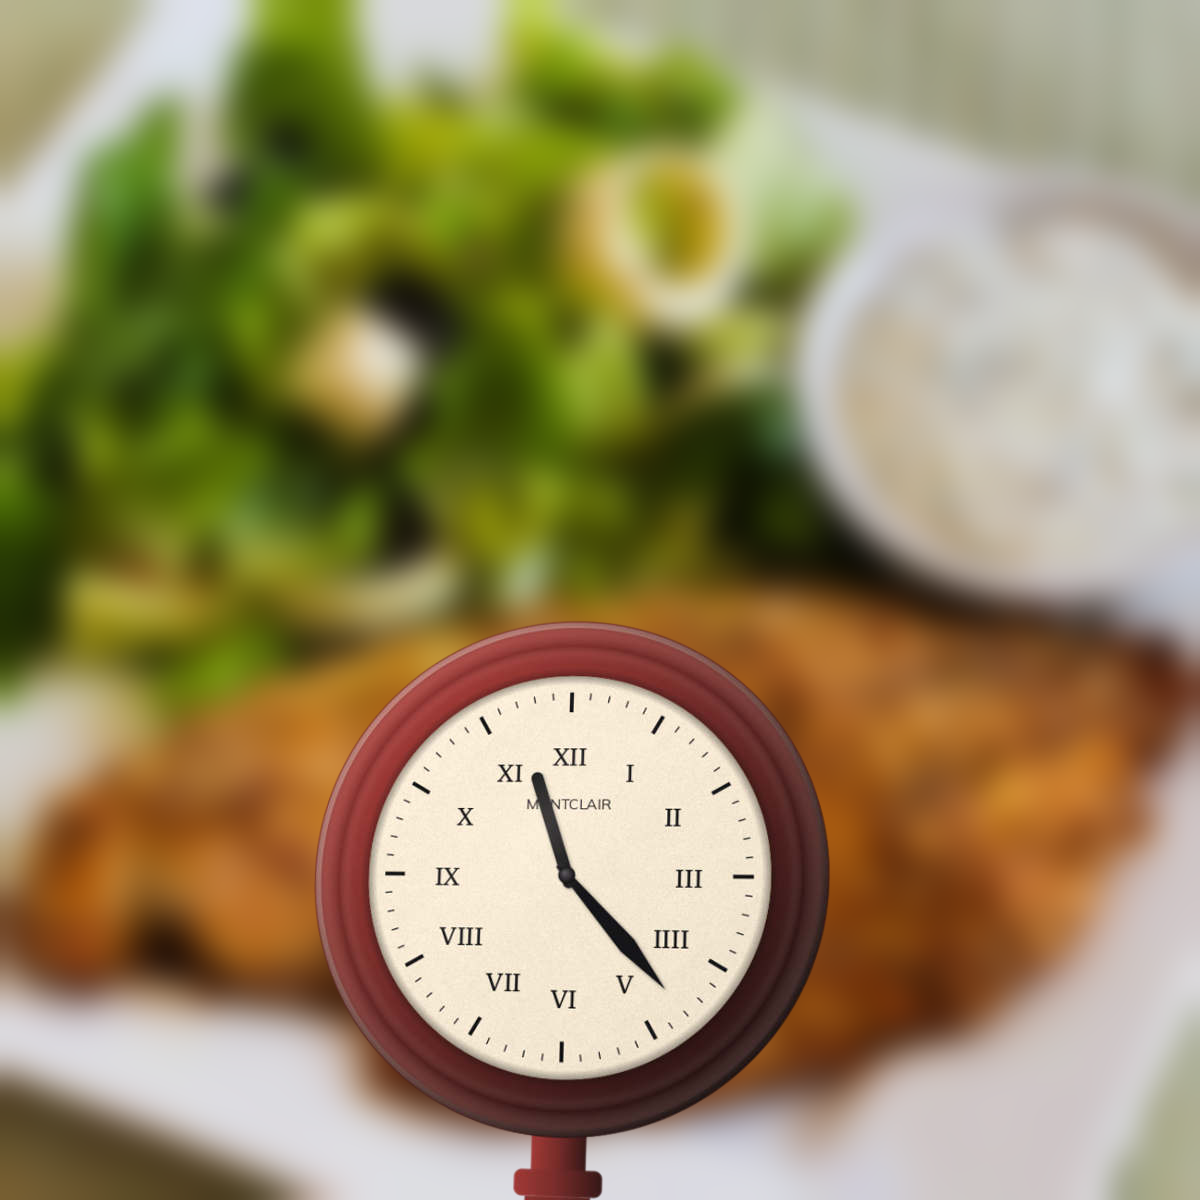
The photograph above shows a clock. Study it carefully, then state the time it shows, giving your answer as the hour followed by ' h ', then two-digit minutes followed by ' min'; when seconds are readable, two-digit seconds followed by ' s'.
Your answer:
11 h 23 min
